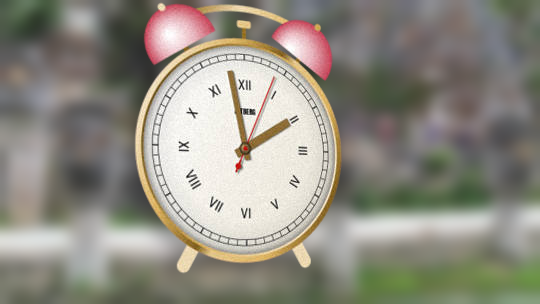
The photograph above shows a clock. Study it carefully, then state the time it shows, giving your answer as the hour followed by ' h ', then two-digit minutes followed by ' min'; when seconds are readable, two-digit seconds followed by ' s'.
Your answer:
1 h 58 min 04 s
